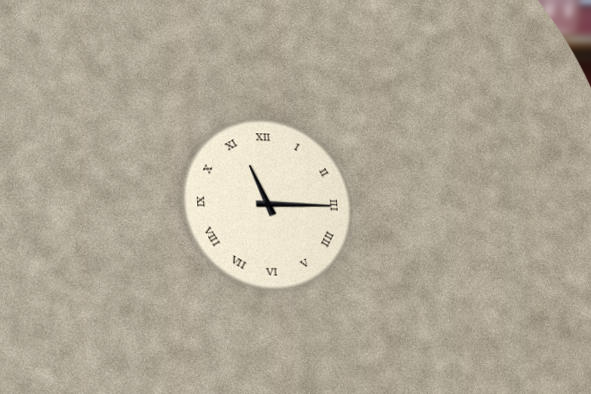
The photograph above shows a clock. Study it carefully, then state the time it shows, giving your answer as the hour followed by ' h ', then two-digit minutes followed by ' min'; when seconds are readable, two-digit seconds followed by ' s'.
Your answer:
11 h 15 min
